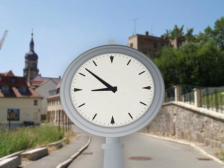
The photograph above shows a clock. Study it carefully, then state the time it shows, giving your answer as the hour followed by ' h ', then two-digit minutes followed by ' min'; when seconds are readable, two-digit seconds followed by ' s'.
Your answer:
8 h 52 min
